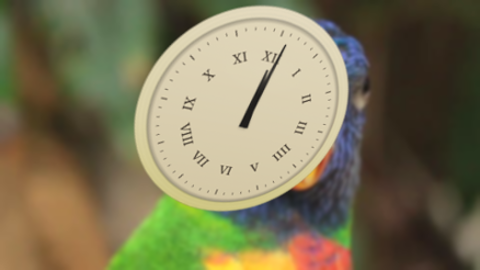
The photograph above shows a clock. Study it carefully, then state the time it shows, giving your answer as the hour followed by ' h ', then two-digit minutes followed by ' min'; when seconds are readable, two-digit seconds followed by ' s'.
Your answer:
12 h 01 min
